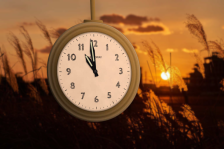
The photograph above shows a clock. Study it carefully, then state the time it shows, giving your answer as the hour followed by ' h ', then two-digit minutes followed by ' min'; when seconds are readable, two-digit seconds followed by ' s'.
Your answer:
10 h 59 min
